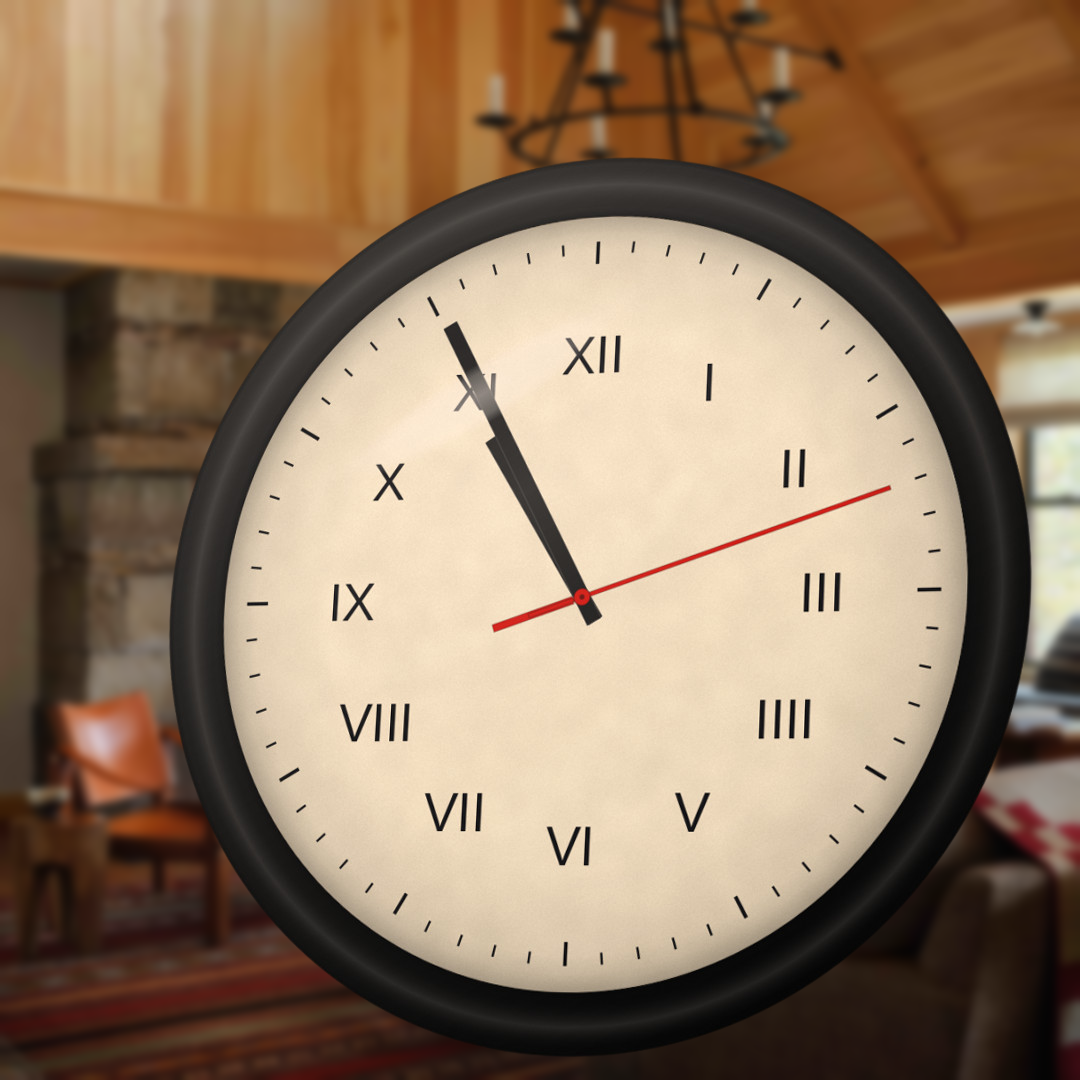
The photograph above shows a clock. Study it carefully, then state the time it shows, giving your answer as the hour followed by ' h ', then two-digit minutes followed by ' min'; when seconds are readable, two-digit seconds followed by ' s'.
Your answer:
10 h 55 min 12 s
